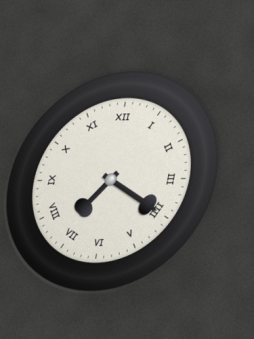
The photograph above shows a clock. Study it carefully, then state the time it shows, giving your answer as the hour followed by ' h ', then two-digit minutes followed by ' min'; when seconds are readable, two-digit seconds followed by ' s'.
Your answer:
7 h 20 min
